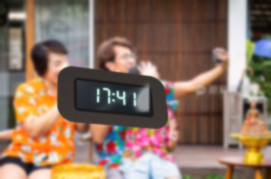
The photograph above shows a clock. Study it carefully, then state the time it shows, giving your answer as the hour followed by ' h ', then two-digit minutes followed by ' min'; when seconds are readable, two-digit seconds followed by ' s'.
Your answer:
17 h 41 min
